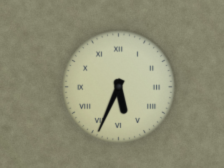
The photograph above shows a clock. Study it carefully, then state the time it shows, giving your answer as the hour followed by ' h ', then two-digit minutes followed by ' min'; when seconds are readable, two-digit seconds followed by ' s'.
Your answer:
5 h 34 min
